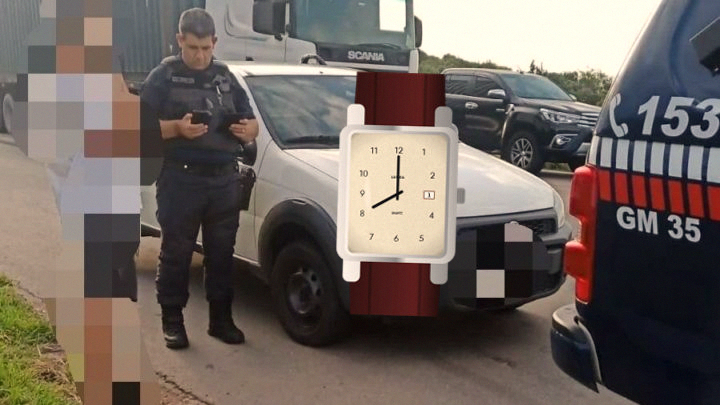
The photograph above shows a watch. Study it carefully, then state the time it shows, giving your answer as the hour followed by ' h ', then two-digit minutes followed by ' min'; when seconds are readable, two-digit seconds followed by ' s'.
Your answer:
8 h 00 min
